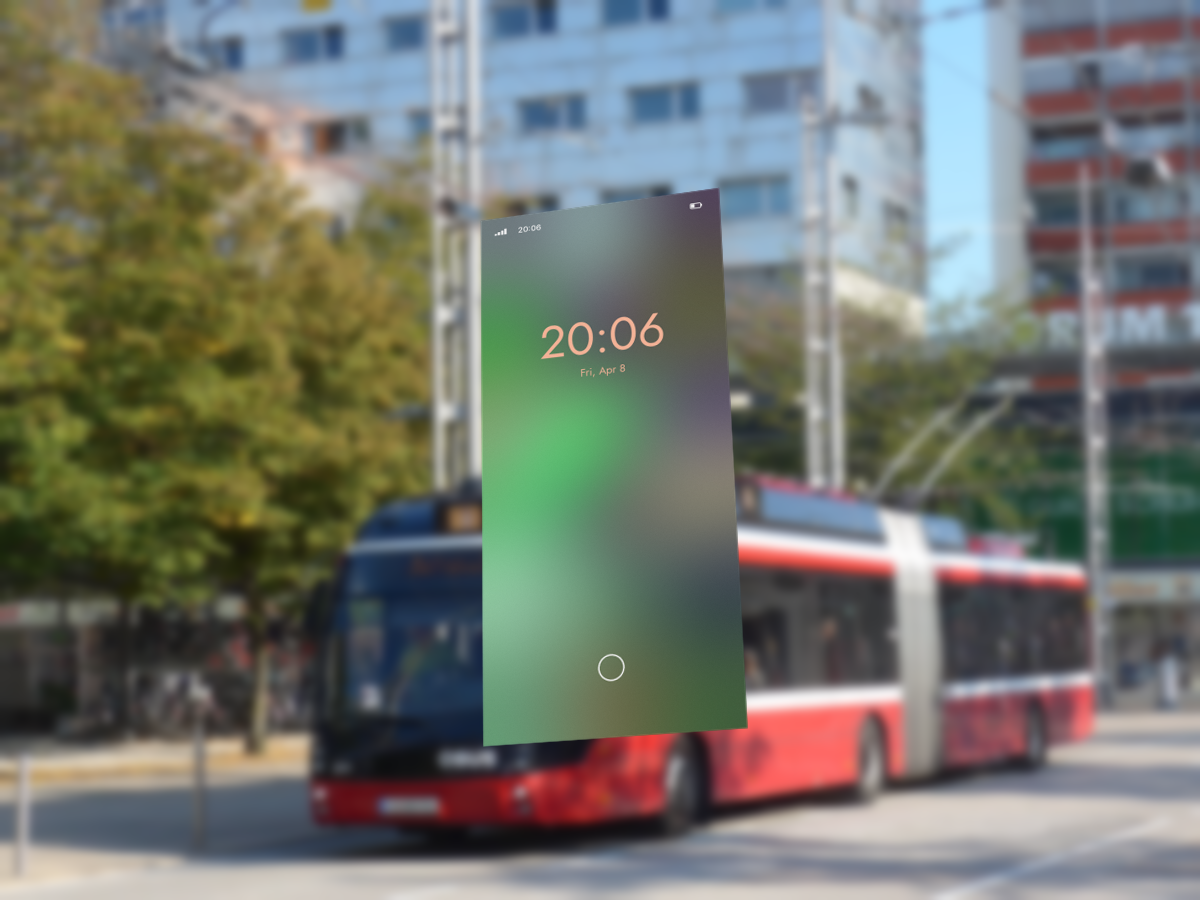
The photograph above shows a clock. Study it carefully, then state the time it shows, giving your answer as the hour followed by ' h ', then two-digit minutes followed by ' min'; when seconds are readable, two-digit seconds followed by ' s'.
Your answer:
20 h 06 min
